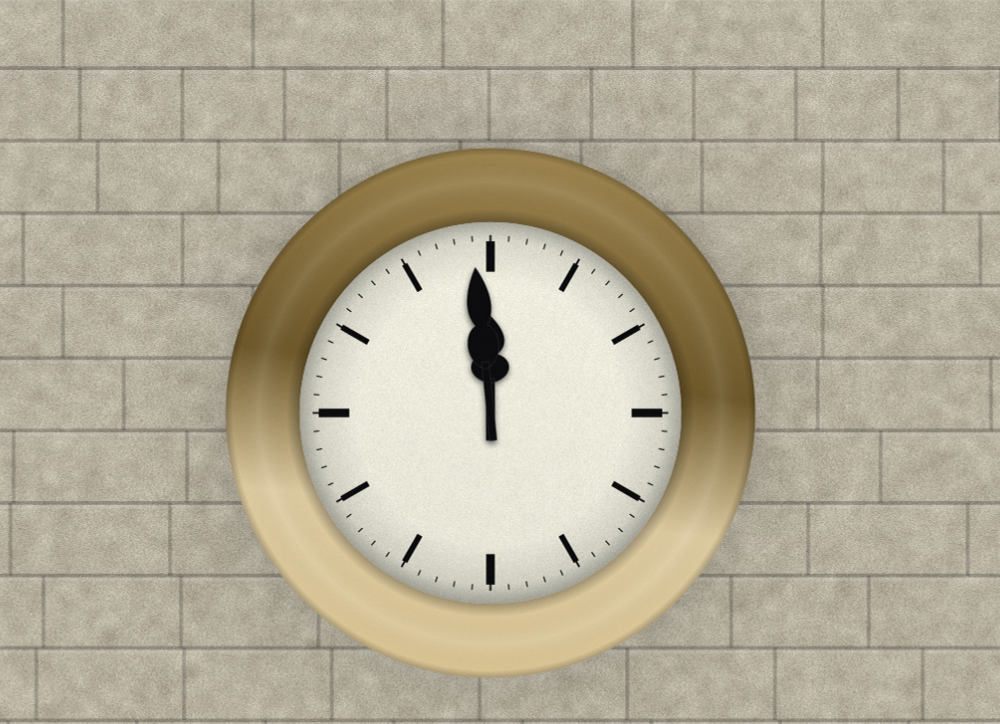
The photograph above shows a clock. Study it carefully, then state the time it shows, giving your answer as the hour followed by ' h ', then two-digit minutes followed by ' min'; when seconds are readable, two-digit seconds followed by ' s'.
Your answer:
11 h 59 min
